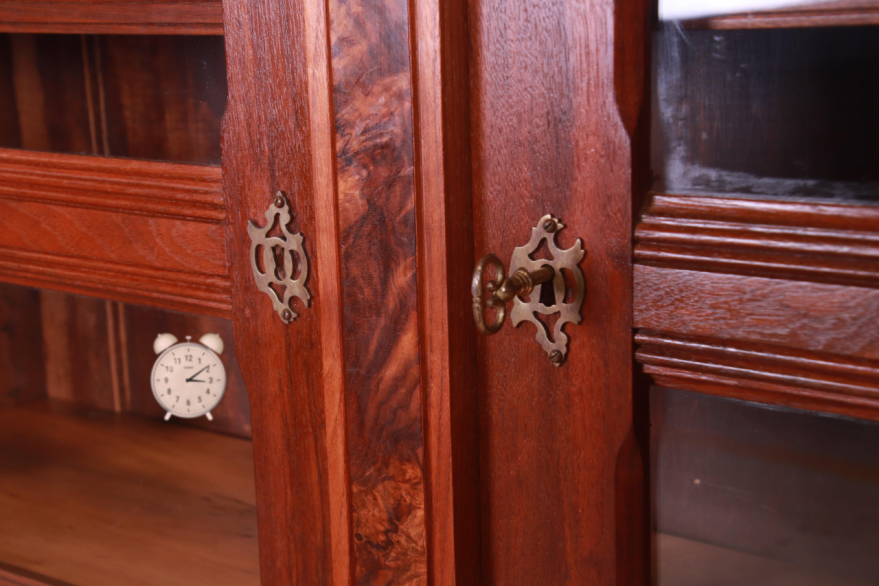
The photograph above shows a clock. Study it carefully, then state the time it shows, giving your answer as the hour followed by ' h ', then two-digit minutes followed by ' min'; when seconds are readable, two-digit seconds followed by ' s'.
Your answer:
3 h 09 min
